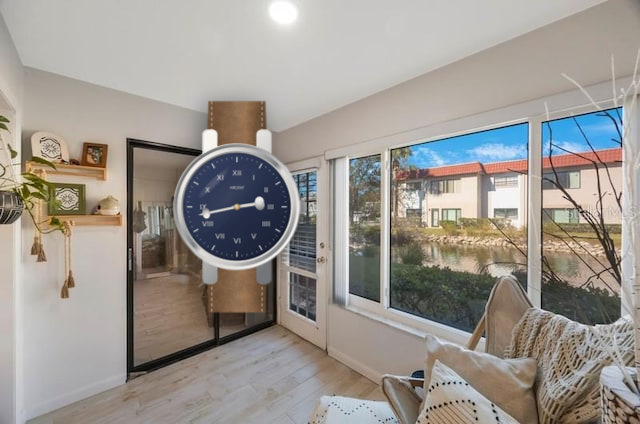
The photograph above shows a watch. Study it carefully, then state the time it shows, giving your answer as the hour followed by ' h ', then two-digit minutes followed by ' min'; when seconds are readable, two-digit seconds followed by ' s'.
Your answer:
2 h 43 min
